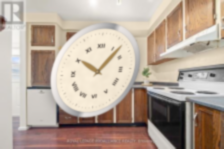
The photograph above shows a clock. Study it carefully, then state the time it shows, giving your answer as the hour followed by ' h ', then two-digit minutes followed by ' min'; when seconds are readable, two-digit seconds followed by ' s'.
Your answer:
10 h 07 min
